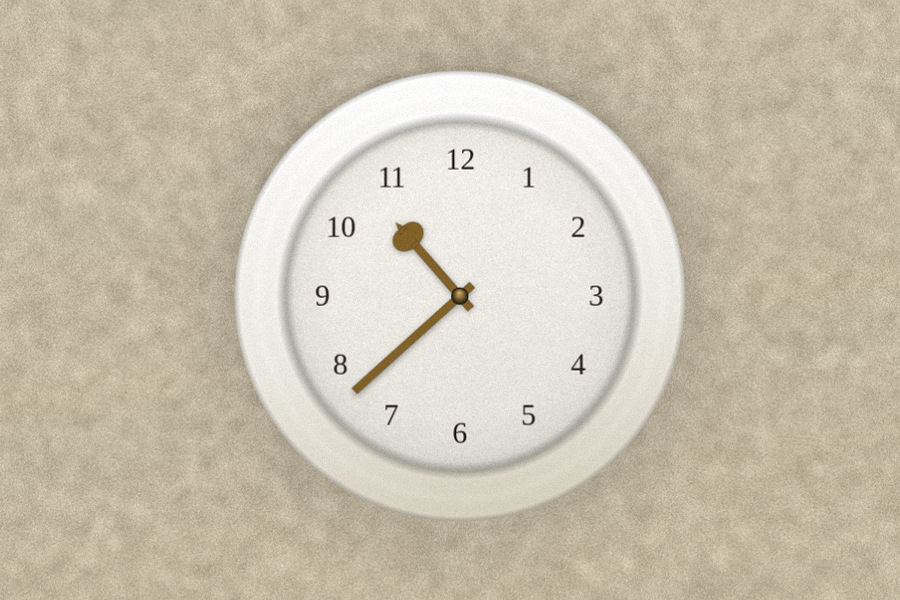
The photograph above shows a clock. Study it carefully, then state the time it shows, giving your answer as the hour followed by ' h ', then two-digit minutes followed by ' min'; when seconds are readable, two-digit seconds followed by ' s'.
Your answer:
10 h 38 min
